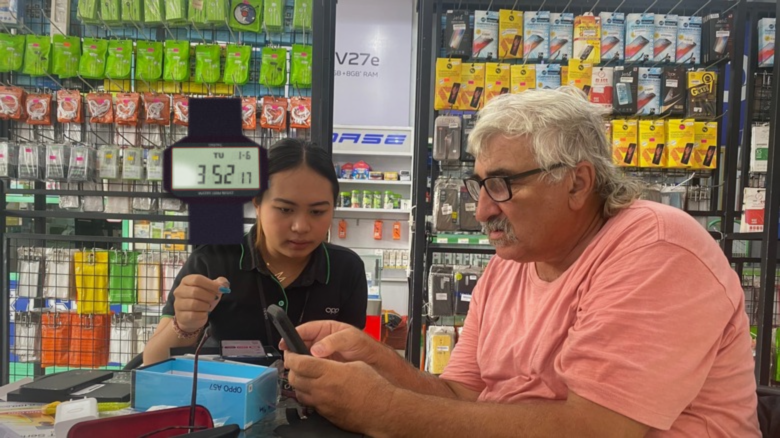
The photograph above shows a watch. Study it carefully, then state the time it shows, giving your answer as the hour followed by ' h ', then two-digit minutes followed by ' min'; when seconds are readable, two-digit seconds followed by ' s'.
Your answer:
3 h 52 min 17 s
